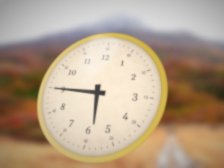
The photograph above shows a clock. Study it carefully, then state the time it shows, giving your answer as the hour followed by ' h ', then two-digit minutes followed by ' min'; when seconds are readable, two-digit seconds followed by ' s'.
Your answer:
5 h 45 min
